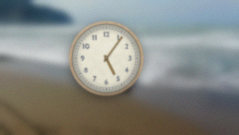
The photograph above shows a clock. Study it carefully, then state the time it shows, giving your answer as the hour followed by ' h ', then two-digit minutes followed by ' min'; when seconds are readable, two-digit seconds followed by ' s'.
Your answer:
5 h 06 min
